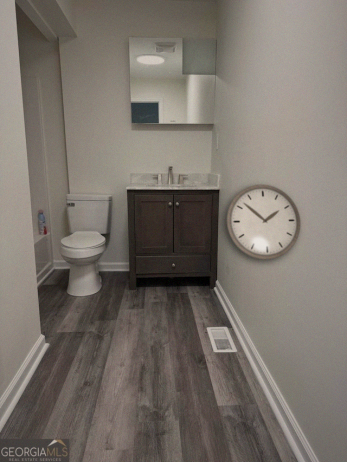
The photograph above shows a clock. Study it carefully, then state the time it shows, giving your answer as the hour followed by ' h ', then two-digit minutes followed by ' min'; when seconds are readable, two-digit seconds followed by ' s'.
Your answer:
1 h 52 min
